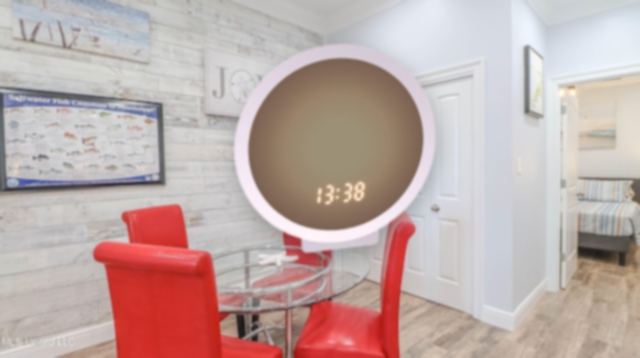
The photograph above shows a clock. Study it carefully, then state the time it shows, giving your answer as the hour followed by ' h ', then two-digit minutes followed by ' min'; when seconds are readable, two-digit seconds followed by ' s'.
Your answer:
13 h 38 min
